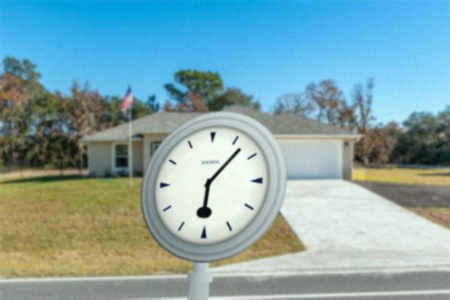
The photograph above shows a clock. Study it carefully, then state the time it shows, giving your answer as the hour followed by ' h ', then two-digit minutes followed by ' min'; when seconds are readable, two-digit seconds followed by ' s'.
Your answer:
6 h 07 min
